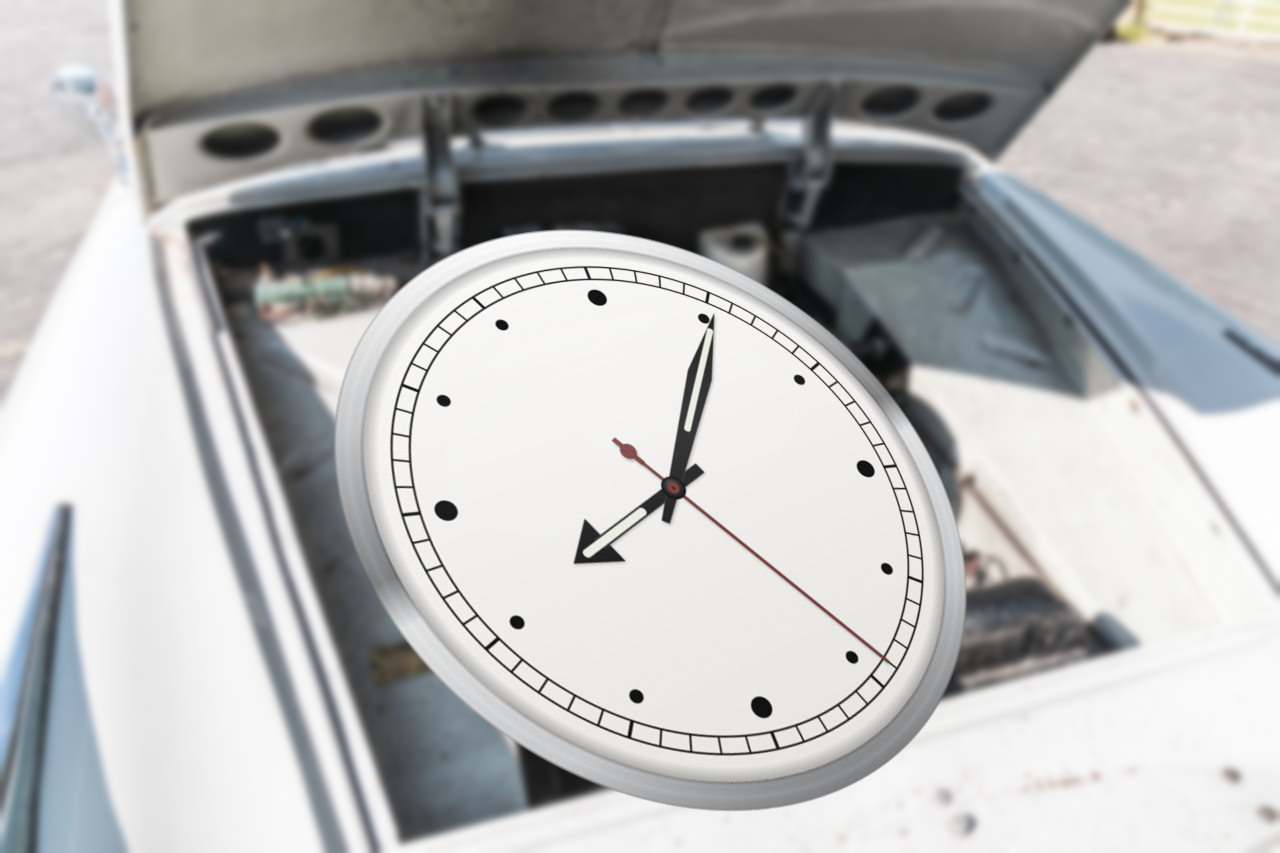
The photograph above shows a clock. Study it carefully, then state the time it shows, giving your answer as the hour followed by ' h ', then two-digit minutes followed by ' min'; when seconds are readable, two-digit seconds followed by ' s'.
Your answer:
8 h 05 min 24 s
